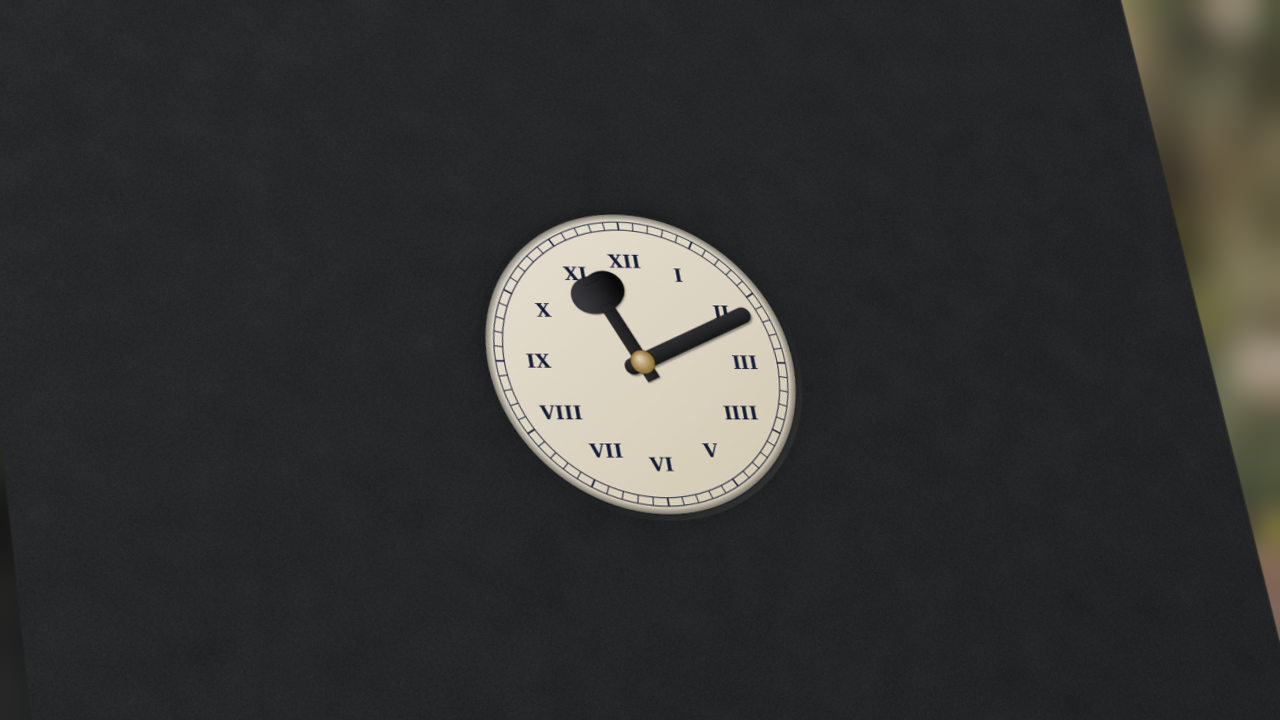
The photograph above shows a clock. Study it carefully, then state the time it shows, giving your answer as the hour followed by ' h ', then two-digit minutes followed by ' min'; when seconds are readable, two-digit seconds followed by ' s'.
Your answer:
11 h 11 min
